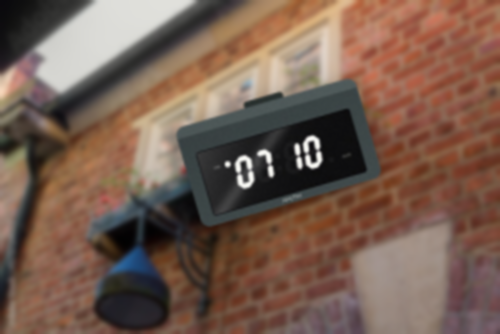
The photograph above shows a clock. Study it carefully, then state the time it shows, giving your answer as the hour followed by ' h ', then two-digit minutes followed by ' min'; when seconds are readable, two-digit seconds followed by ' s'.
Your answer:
7 h 10 min
